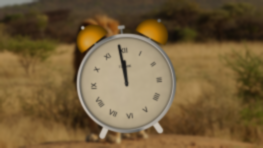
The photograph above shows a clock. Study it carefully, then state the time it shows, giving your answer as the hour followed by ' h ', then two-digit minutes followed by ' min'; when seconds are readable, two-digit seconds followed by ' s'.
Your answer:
11 h 59 min
